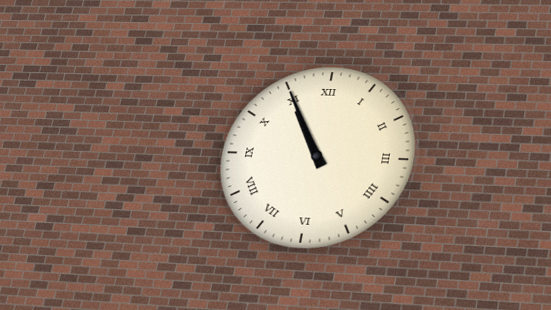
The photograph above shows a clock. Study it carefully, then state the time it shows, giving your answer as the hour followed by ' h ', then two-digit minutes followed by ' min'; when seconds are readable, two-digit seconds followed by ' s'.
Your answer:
10 h 55 min
